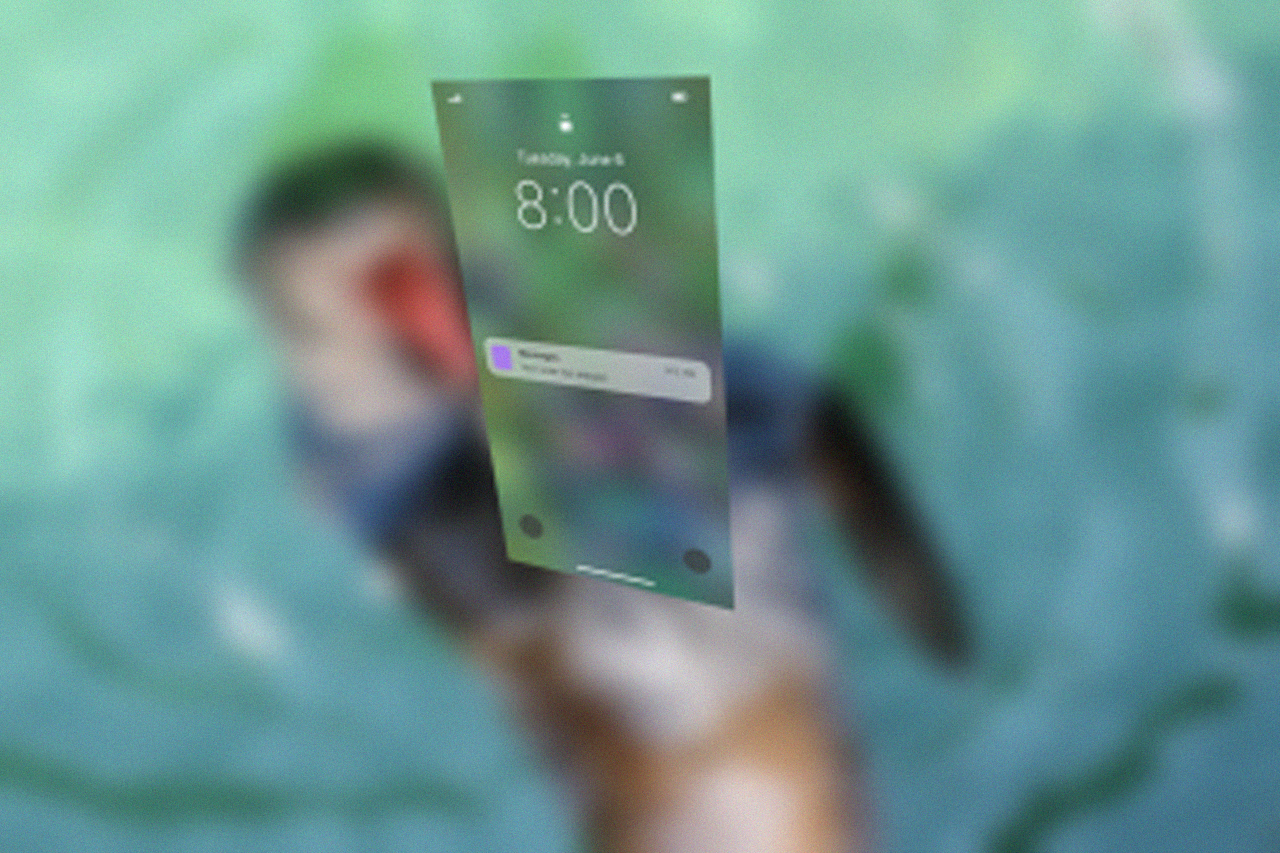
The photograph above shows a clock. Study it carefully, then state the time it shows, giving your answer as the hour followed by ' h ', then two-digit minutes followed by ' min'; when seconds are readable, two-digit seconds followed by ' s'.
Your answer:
8 h 00 min
